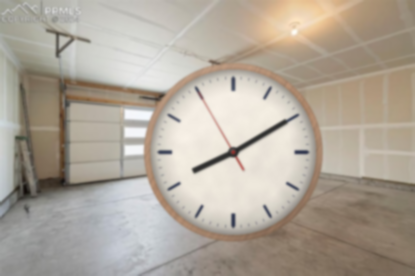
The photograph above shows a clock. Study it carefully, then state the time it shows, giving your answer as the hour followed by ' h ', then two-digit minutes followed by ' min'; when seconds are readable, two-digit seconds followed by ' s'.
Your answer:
8 h 09 min 55 s
